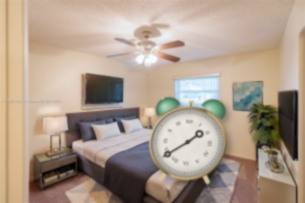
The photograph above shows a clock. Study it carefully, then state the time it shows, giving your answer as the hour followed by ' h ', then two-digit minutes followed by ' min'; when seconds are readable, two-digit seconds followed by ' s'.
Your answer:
1 h 39 min
